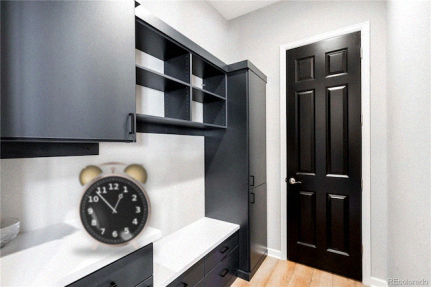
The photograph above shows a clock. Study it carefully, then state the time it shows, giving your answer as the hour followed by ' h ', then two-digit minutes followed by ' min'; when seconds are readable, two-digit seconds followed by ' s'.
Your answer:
12 h 53 min
